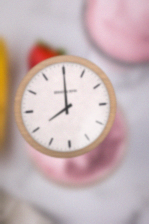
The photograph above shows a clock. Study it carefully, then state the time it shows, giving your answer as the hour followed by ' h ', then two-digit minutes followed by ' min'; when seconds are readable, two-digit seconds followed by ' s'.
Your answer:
8 h 00 min
